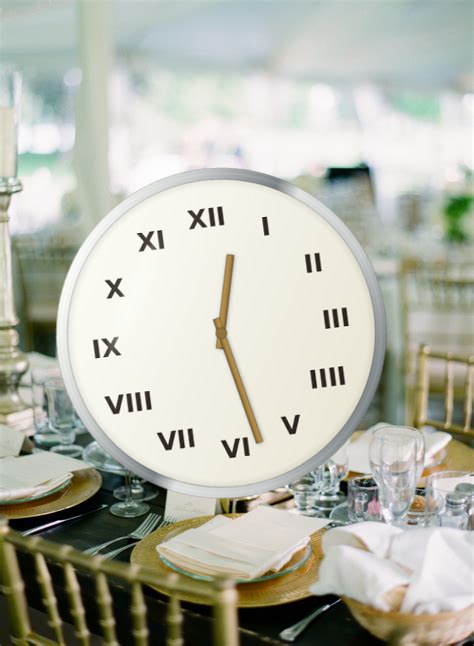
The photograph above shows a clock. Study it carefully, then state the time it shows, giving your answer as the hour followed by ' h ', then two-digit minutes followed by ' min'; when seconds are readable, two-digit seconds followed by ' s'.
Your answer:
12 h 28 min
